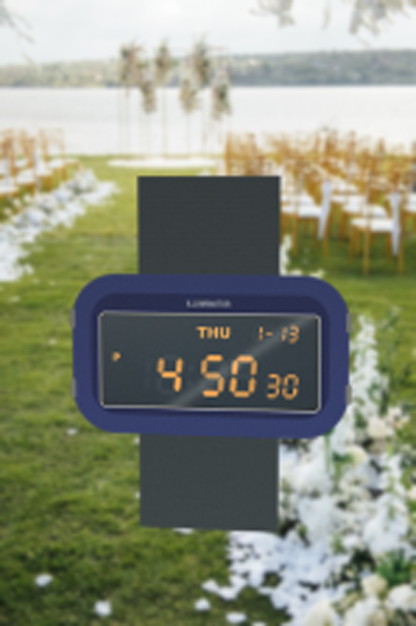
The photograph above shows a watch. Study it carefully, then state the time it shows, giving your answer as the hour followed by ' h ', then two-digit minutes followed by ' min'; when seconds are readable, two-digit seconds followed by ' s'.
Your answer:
4 h 50 min 30 s
